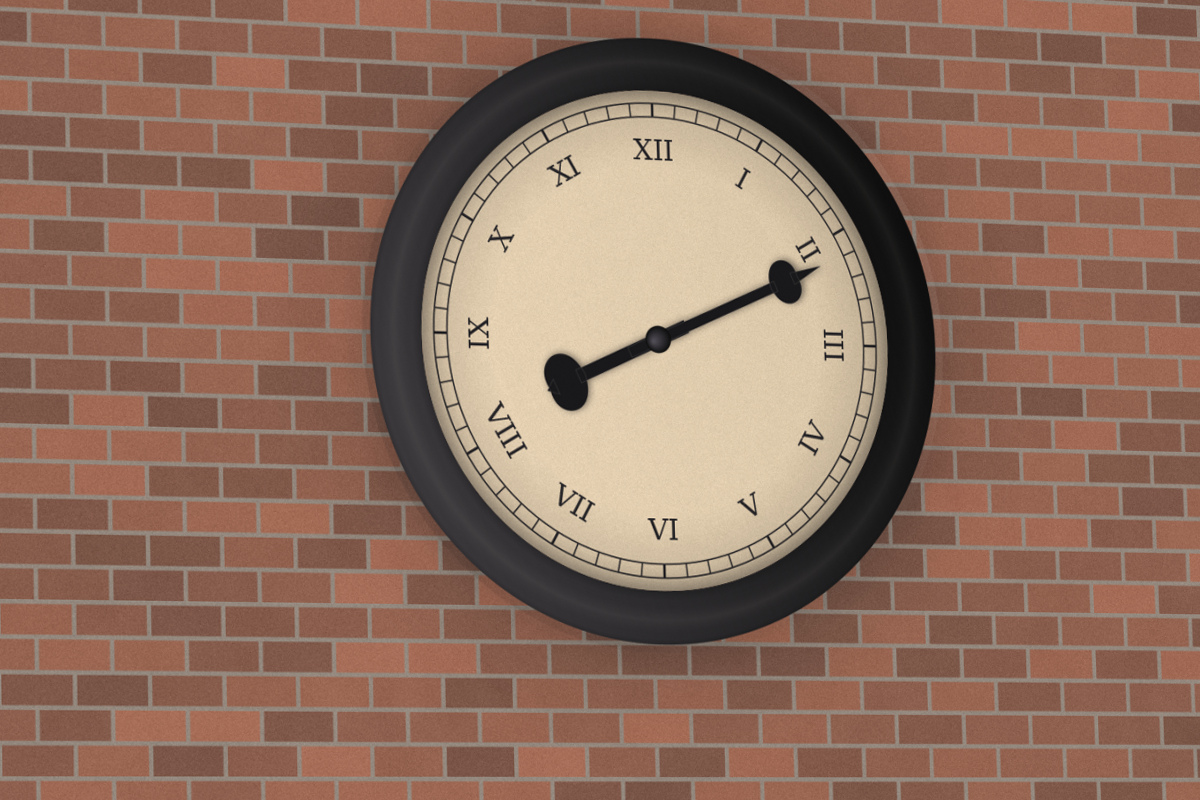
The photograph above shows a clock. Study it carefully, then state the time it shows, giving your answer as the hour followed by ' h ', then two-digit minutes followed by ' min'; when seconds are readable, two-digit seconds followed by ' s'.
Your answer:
8 h 11 min
